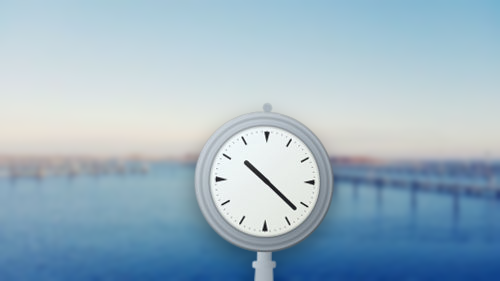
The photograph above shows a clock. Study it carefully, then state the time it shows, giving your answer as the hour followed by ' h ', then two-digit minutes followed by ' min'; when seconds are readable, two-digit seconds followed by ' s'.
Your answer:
10 h 22 min
